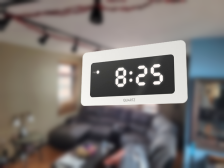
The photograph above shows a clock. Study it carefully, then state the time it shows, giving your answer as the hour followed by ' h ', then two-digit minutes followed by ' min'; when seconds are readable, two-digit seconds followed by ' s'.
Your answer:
8 h 25 min
